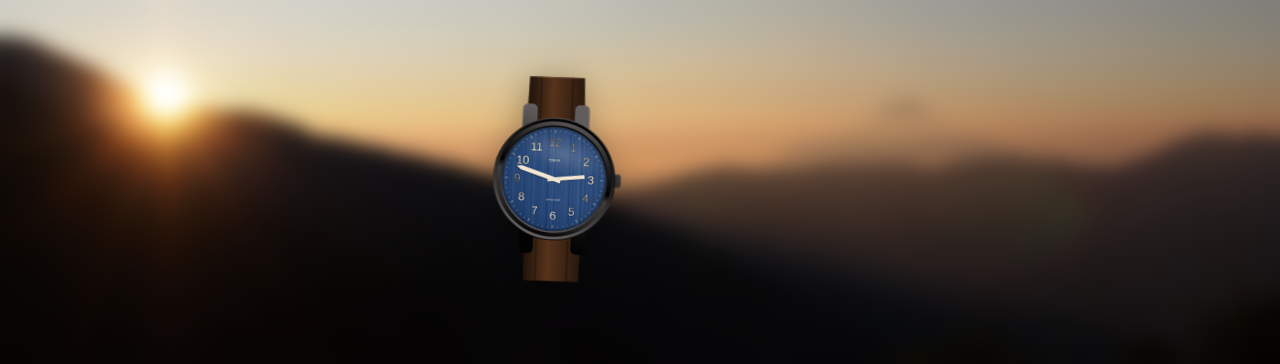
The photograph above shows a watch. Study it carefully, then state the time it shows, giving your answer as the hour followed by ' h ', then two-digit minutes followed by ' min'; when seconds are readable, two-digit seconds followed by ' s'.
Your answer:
2 h 48 min
